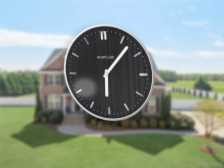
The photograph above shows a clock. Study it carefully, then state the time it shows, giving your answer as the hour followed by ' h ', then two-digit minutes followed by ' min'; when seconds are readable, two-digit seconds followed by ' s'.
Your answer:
6 h 07 min
